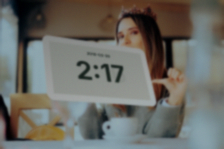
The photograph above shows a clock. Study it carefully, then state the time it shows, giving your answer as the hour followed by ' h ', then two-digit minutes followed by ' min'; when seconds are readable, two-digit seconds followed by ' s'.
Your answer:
2 h 17 min
